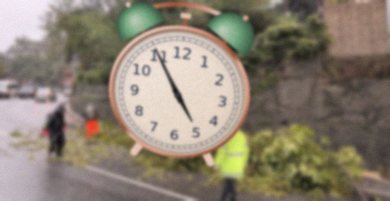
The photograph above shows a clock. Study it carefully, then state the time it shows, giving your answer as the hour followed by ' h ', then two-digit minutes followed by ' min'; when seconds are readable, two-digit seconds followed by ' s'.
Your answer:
4 h 55 min
